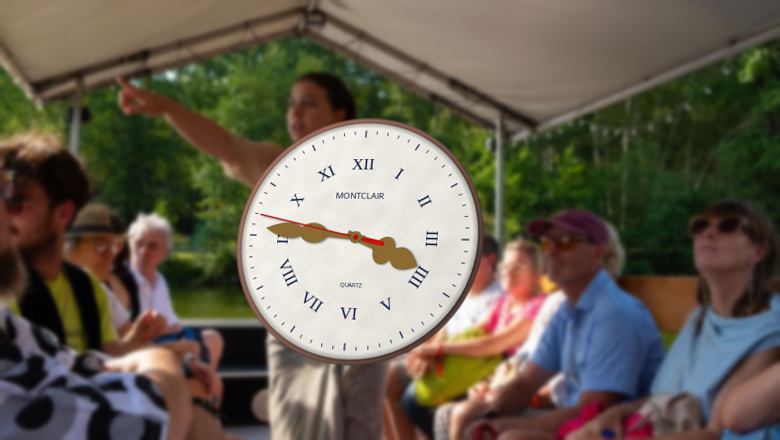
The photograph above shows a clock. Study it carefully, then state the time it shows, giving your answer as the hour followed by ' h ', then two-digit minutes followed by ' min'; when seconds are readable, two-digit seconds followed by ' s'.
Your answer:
3 h 45 min 47 s
